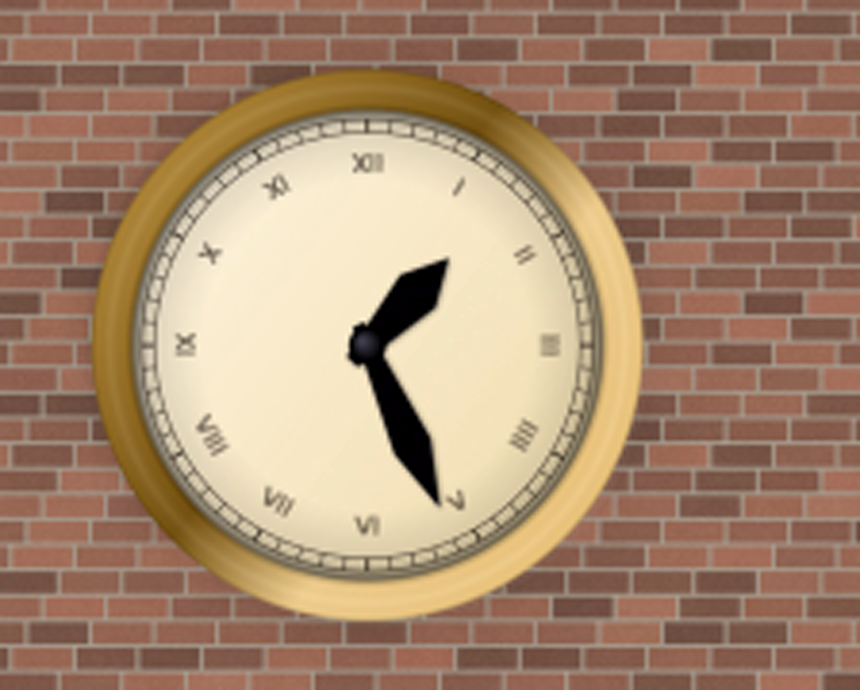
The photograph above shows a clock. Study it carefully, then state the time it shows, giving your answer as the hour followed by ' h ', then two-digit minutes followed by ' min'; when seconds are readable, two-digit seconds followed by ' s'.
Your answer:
1 h 26 min
